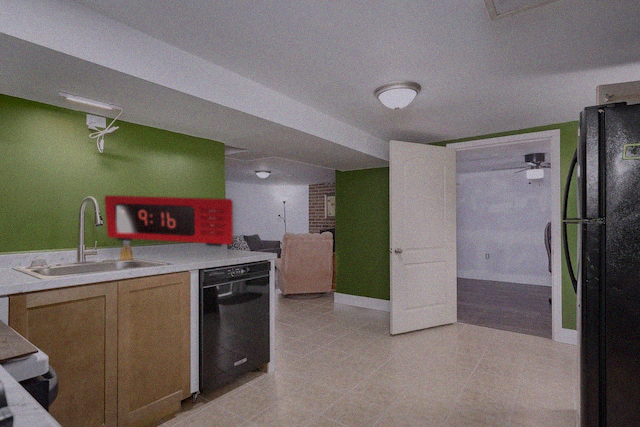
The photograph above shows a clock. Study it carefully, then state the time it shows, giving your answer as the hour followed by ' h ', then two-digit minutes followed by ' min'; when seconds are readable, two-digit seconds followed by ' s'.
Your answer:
9 h 16 min
